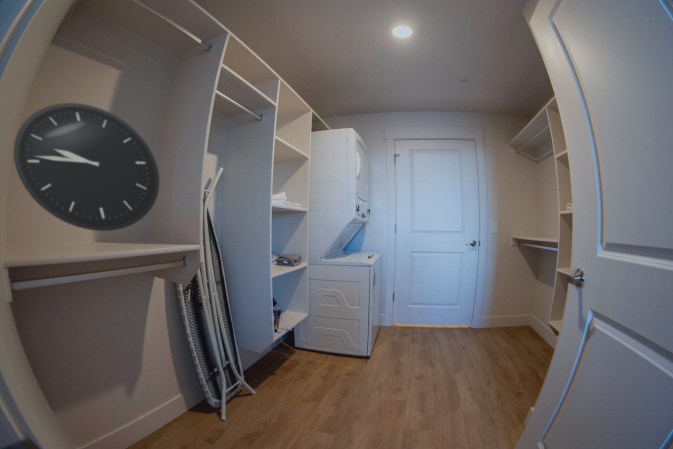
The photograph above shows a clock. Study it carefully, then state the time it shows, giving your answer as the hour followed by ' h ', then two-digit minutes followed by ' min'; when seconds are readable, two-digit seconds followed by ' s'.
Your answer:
9 h 46 min
